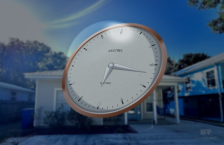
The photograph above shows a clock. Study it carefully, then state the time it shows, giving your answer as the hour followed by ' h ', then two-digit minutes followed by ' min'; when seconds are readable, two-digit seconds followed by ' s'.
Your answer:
6 h 17 min
